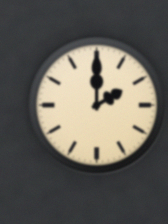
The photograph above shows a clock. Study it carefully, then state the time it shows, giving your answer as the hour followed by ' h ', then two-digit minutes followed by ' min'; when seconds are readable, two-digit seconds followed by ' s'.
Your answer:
2 h 00 min
